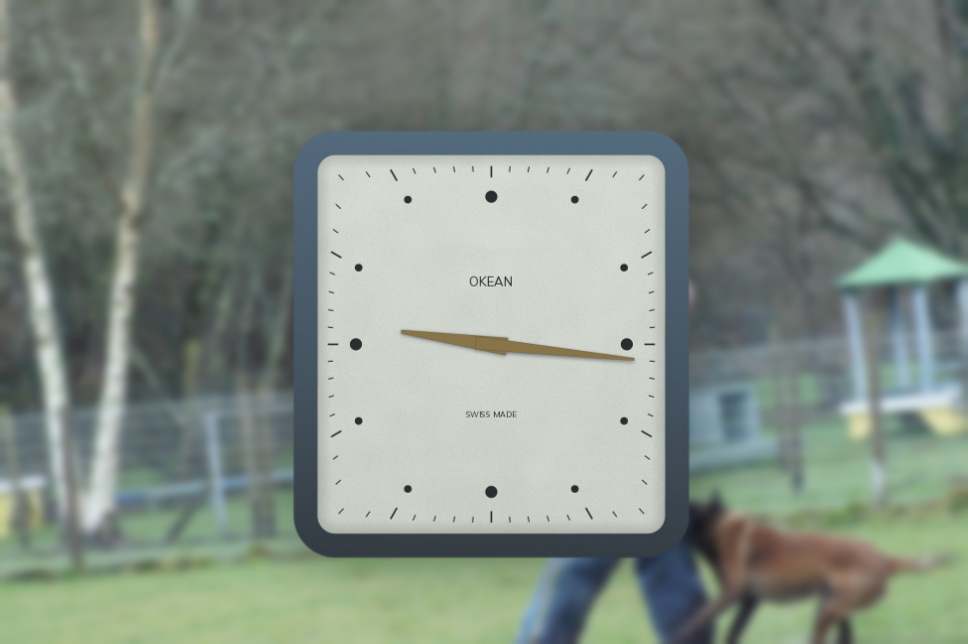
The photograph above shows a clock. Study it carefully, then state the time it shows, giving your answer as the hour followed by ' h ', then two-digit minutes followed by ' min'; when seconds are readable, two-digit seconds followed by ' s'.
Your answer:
9 h 16 min
